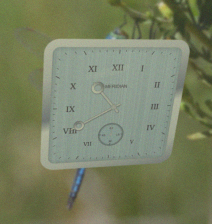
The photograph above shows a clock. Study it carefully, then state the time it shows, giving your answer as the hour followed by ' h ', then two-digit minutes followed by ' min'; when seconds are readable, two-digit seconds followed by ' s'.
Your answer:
10 h 40 min
